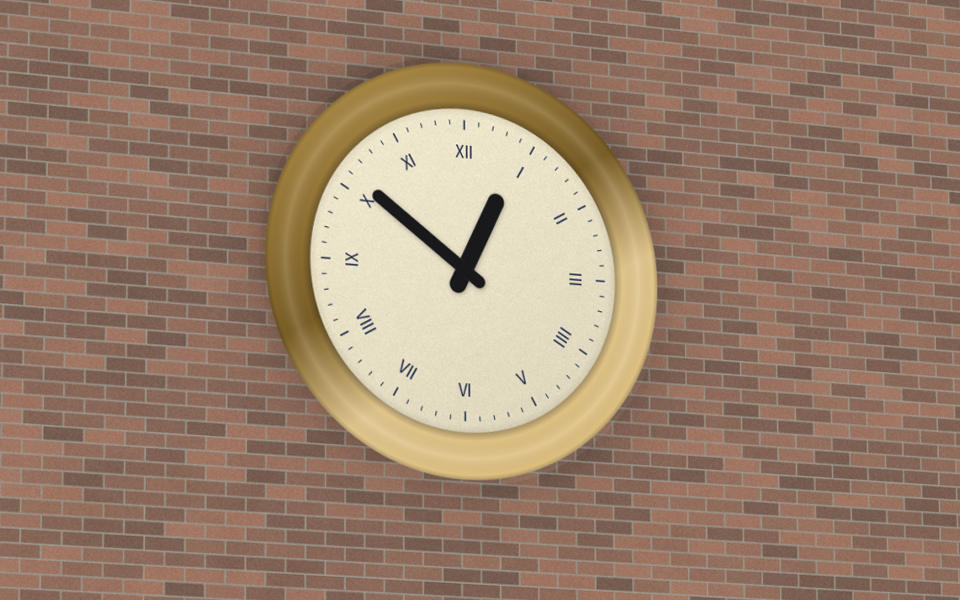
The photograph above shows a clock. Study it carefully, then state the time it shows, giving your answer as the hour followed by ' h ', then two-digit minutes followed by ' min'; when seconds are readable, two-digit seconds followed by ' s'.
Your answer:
12 h 51 min
